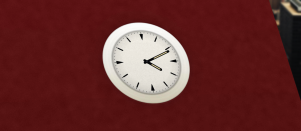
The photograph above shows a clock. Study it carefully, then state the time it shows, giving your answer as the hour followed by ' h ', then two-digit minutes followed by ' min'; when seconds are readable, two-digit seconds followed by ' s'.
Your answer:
4 h 11 min
